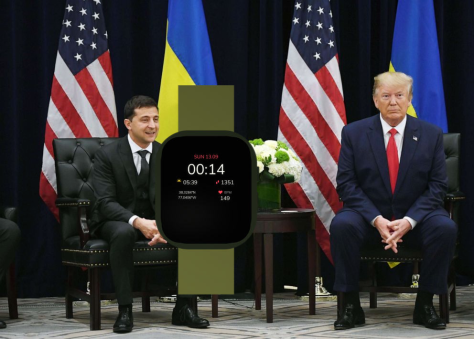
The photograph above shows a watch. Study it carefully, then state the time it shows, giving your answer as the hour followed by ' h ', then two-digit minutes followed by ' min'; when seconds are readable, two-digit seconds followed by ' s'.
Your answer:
0 h 14 min
